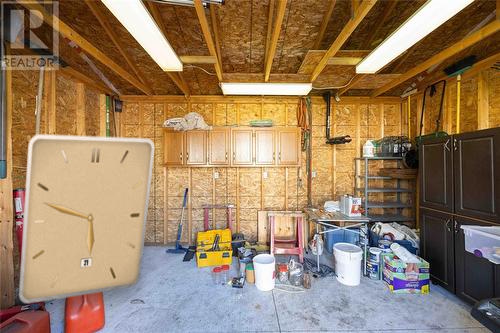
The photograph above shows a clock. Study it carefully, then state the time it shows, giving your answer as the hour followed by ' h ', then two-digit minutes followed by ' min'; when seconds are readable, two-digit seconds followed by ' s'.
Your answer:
5 h 48 min
